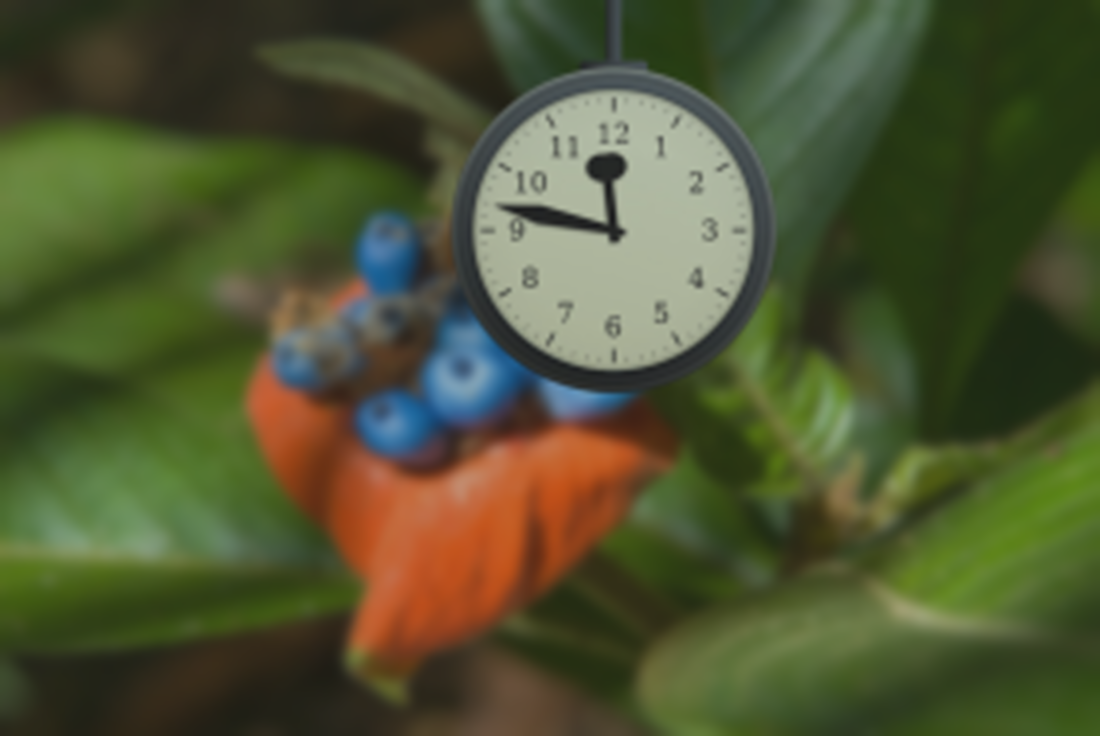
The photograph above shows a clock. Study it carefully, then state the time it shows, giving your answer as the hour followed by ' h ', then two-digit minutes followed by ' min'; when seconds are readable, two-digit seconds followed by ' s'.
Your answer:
11 h 47 min
